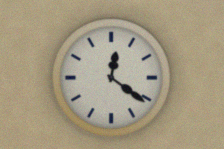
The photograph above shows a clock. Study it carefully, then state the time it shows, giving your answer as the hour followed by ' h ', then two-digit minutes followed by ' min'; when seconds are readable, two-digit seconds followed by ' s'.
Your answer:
12 h 21 min
